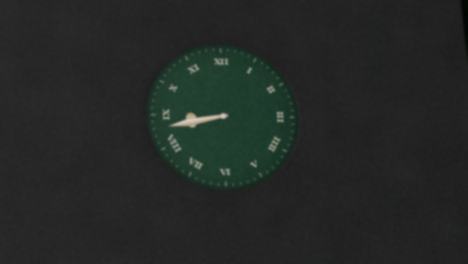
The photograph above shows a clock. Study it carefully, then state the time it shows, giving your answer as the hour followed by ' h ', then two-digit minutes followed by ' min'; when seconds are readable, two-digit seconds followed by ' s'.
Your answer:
8 h 43 min
